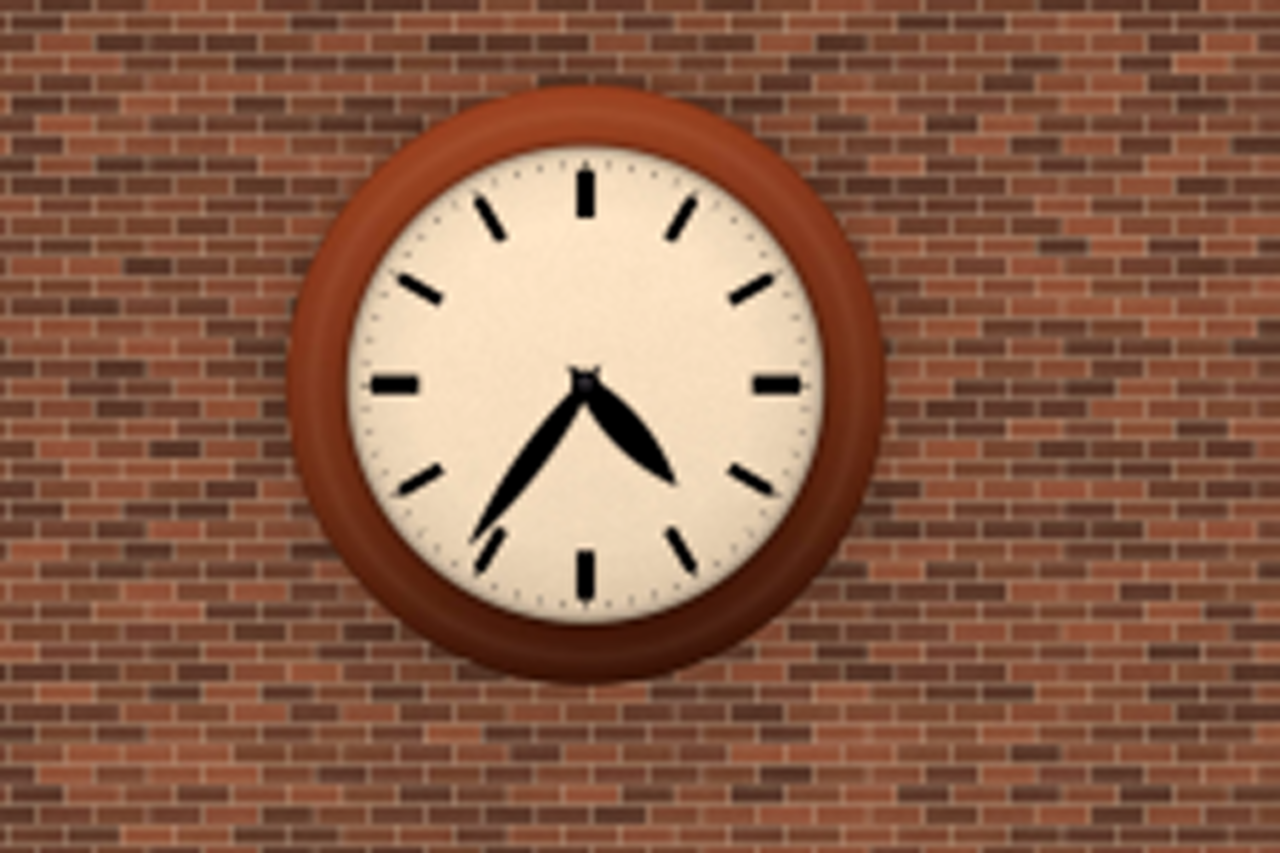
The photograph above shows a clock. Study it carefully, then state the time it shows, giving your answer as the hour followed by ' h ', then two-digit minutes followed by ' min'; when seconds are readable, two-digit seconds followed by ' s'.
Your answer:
4 h 36 min
